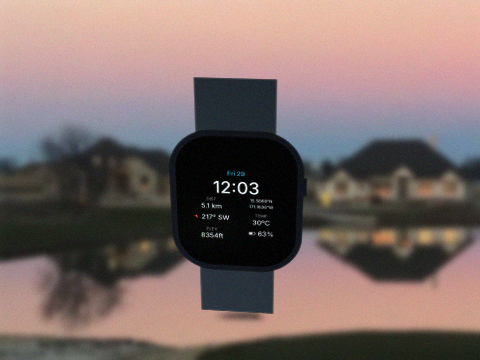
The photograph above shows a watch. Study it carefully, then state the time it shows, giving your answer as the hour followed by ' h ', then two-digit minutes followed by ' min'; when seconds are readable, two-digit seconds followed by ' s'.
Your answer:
12 h 03 min
